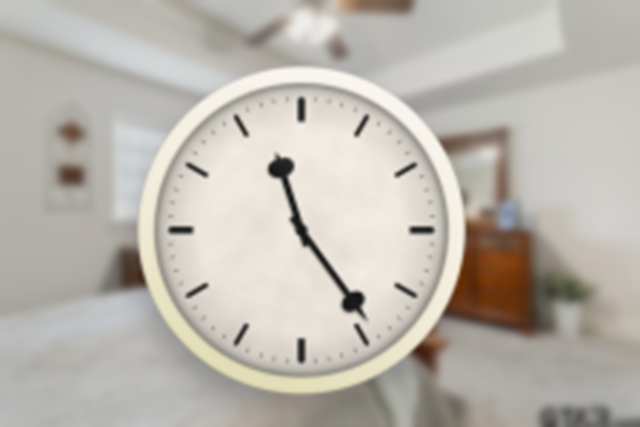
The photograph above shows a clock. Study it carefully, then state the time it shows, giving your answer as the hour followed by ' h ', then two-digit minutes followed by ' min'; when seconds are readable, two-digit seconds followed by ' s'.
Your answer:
11 h 24 min
